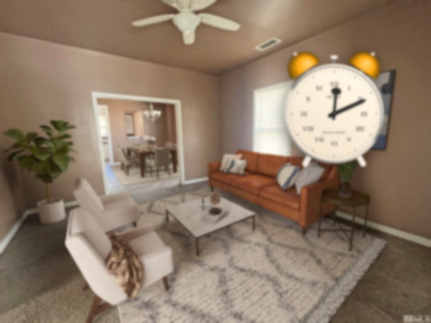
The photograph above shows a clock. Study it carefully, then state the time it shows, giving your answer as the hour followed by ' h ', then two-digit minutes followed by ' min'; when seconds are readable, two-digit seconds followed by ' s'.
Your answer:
12 h 11 min
